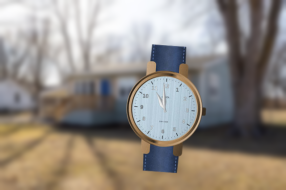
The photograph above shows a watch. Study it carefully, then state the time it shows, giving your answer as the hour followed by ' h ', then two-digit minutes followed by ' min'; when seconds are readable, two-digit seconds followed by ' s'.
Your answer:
10 h 59 min
